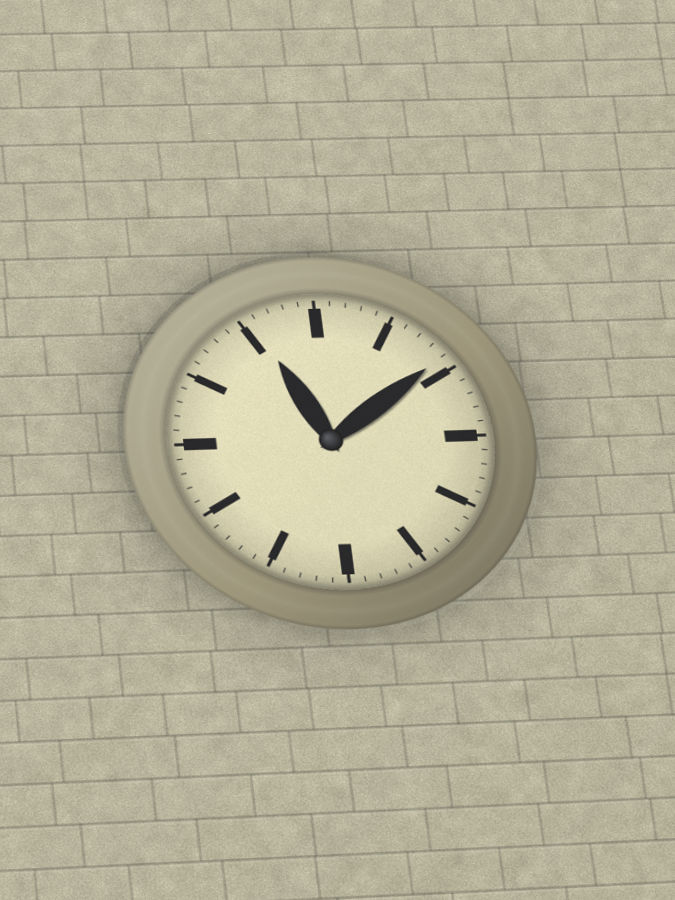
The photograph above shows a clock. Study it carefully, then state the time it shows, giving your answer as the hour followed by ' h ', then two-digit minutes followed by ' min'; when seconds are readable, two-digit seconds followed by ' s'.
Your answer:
11 h 09 min
